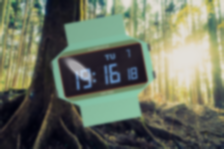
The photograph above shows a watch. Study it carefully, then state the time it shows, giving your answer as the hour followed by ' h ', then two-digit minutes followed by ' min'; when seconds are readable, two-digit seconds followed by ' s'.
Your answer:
19 h 16 min 18 s
